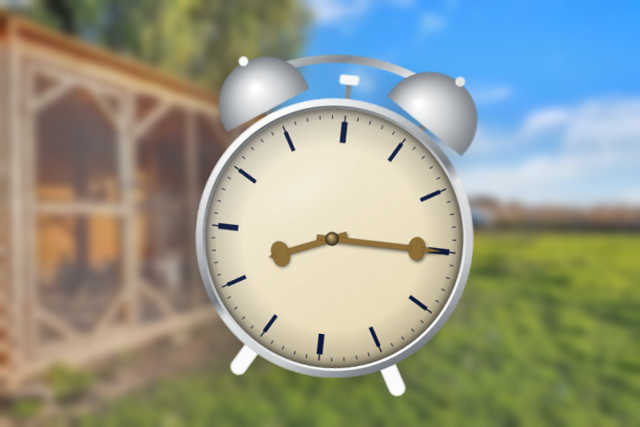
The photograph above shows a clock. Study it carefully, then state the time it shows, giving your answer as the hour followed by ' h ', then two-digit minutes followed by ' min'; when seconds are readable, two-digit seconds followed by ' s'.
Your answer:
8 h 15 min
